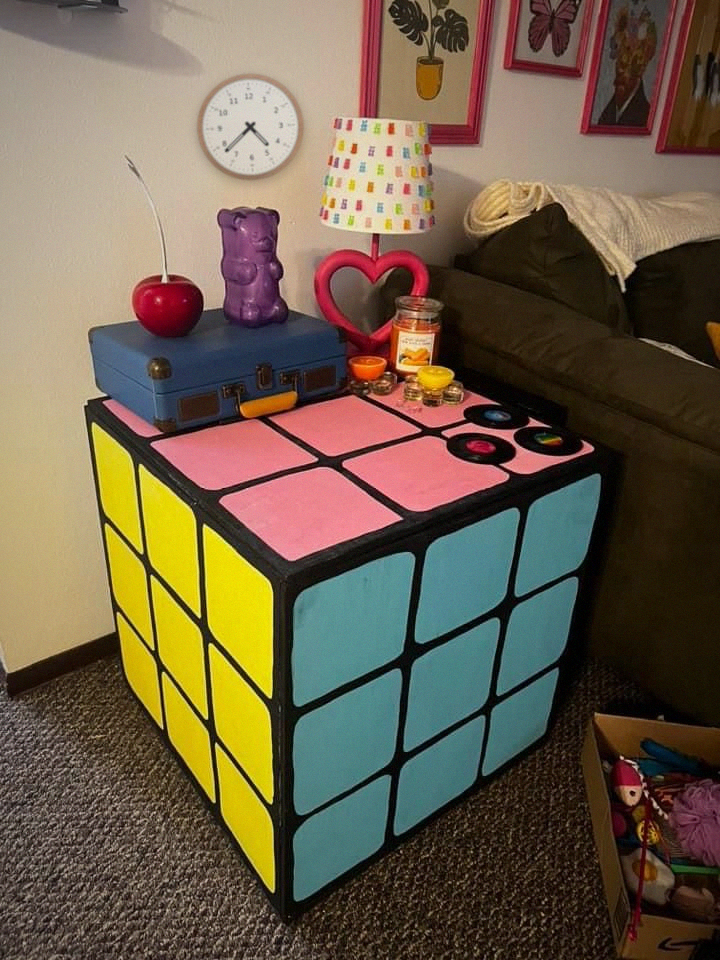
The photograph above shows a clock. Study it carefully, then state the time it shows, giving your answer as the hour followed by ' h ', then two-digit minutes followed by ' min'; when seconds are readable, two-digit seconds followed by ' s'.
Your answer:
4 h 38 min
